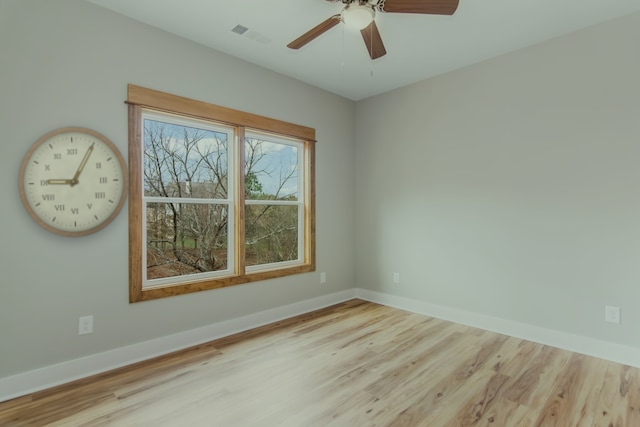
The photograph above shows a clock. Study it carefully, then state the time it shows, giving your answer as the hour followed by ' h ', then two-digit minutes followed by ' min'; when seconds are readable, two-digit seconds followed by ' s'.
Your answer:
9 h 05 min
